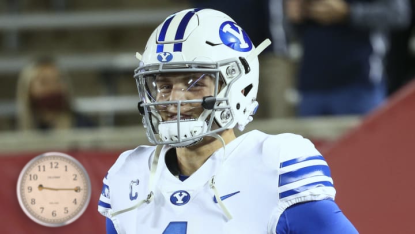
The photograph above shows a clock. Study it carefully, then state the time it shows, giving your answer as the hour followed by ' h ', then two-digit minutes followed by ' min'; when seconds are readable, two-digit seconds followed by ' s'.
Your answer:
9 h 15 min
